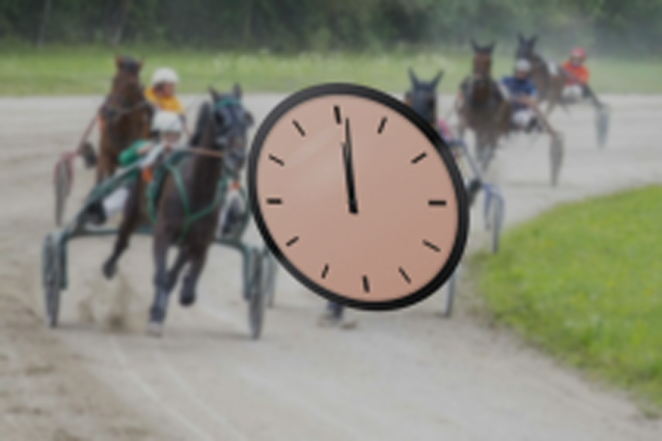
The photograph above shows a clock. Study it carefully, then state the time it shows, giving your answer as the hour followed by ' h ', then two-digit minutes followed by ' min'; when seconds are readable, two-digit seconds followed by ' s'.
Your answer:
12 h 01 min
